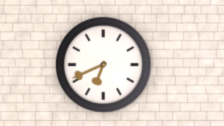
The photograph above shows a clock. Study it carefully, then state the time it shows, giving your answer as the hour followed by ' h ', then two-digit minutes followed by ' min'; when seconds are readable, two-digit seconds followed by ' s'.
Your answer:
6 h 41 min
